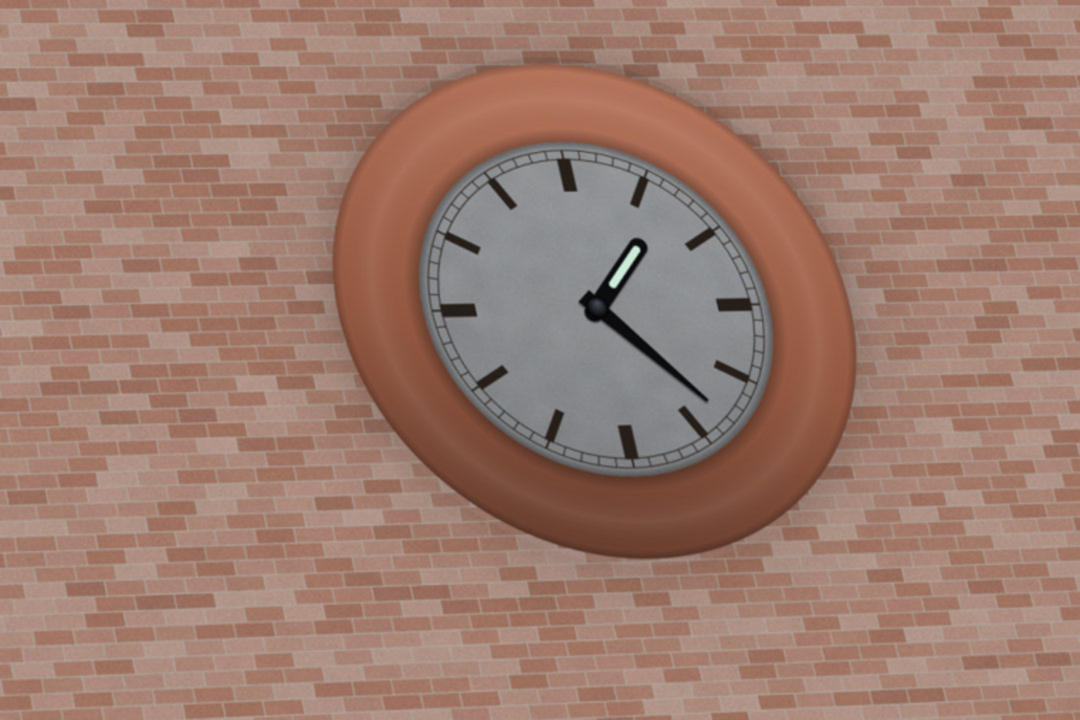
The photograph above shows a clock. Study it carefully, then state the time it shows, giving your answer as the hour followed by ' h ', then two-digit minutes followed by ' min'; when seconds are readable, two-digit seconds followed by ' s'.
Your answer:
1 h 23 min
